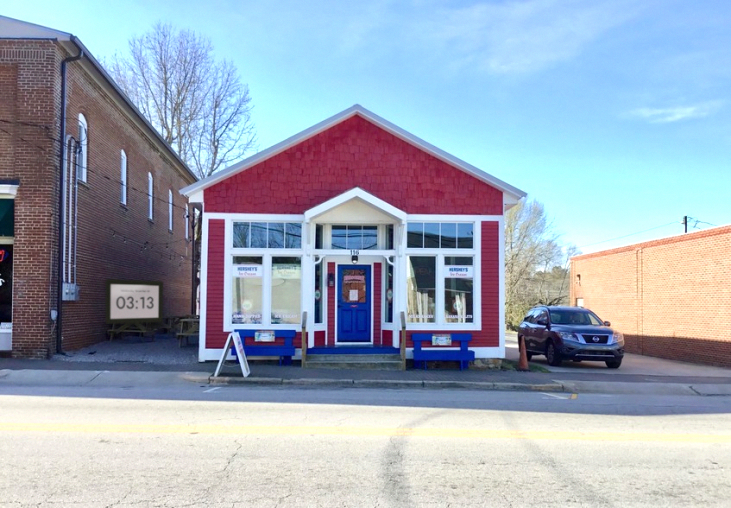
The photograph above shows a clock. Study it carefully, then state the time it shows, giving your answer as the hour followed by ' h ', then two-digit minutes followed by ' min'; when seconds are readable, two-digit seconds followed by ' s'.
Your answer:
3 h 13 min
